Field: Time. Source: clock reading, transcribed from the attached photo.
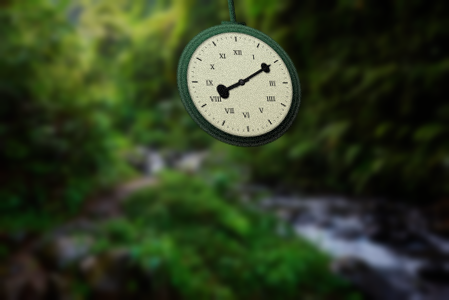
8:10
